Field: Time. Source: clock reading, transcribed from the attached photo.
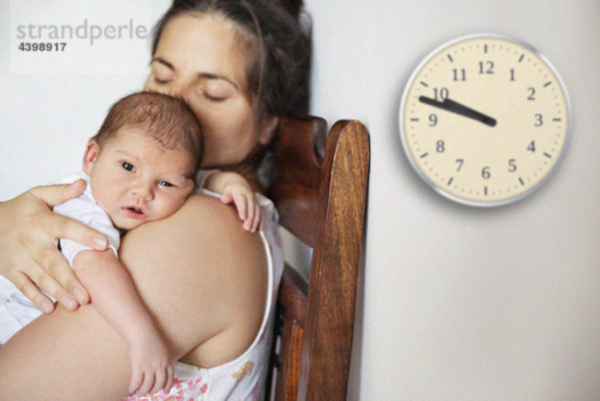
9:48
